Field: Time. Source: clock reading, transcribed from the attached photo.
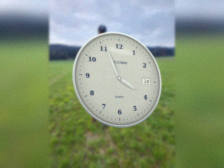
3:56
